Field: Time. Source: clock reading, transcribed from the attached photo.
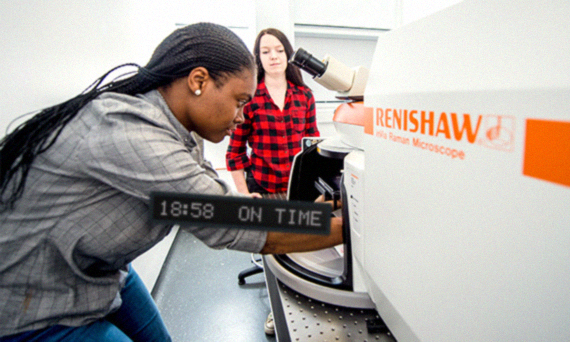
18:58
